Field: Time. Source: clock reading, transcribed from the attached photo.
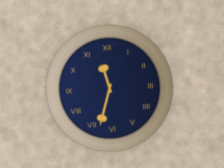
11:33
